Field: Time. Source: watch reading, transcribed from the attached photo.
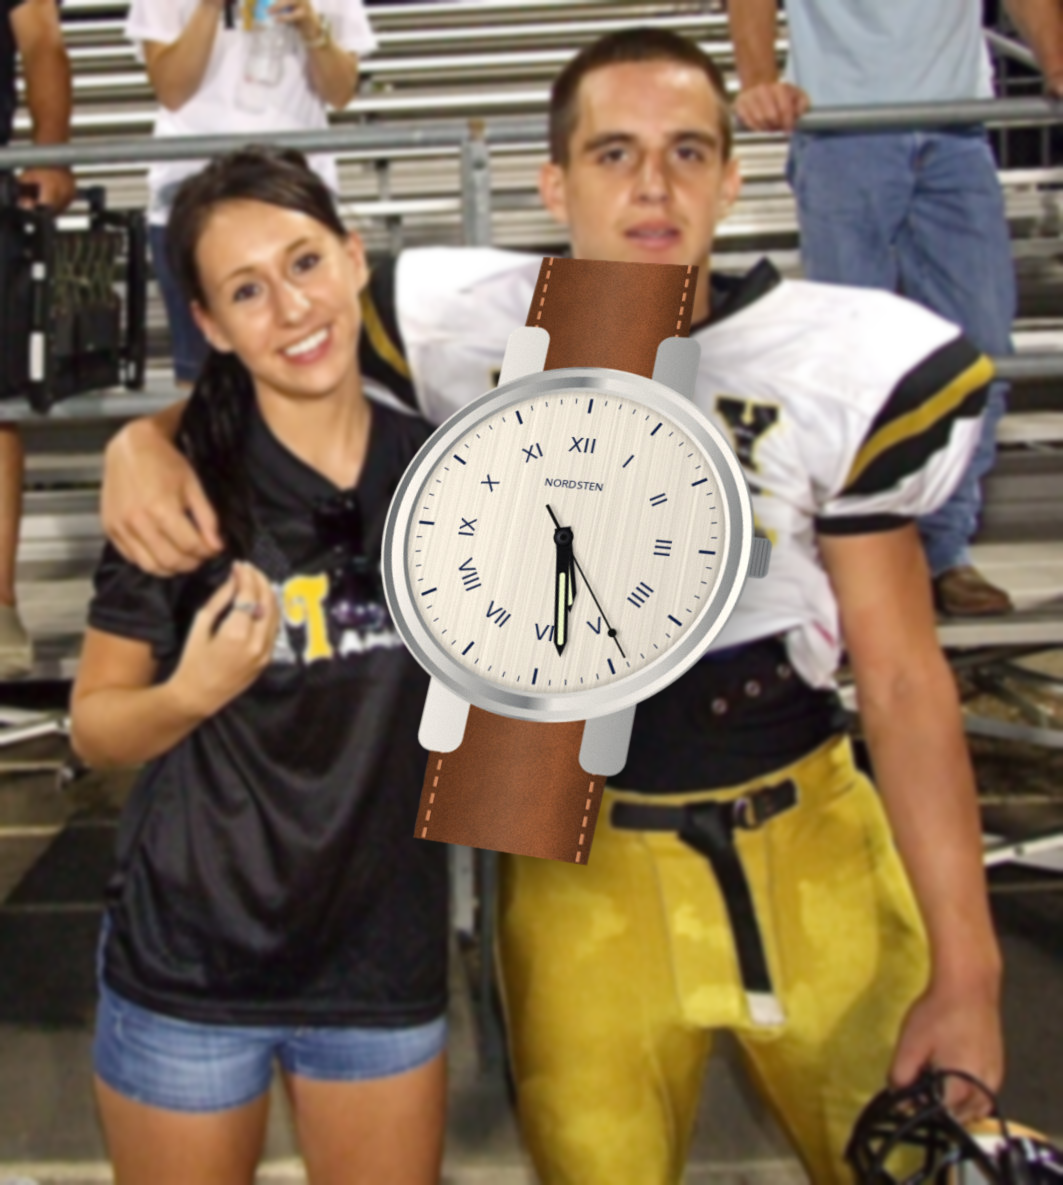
5:28:24
